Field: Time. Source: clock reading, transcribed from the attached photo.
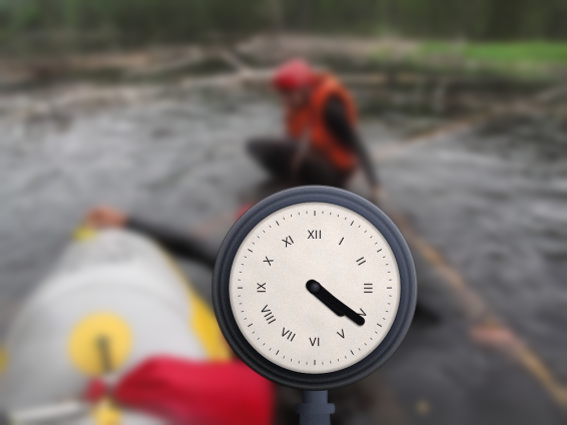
4:21
